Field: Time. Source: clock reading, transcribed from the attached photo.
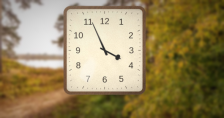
3:56
